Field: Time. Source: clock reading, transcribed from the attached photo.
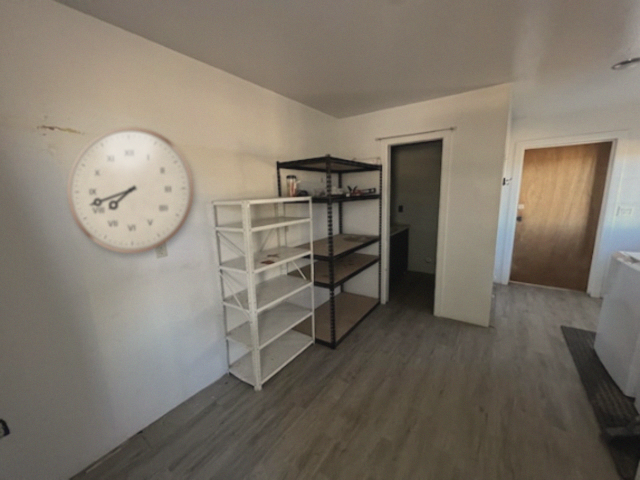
7:42
